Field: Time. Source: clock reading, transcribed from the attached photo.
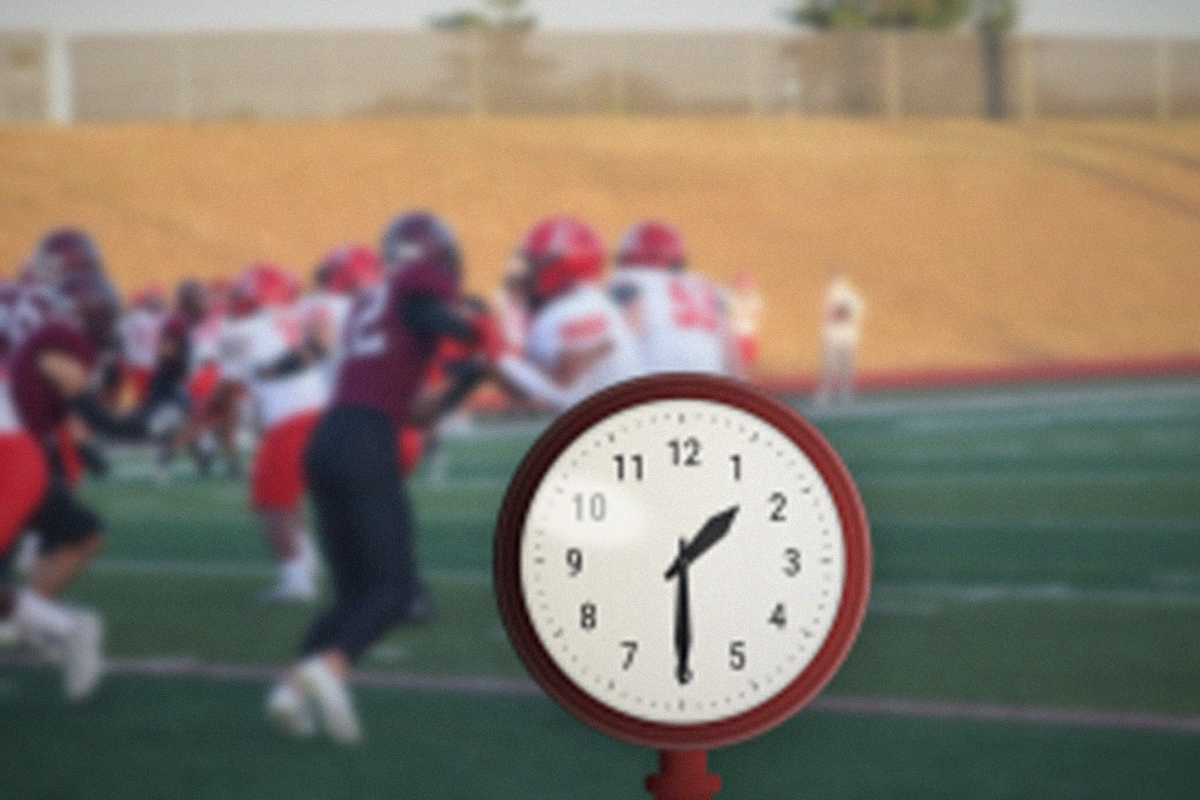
1:30
